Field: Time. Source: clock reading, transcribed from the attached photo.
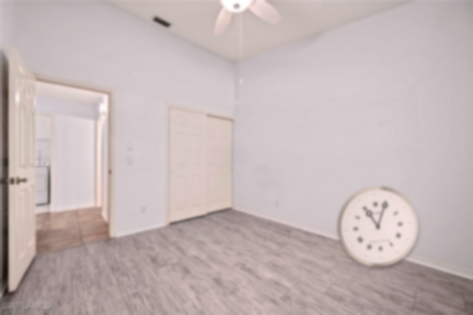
11:04
